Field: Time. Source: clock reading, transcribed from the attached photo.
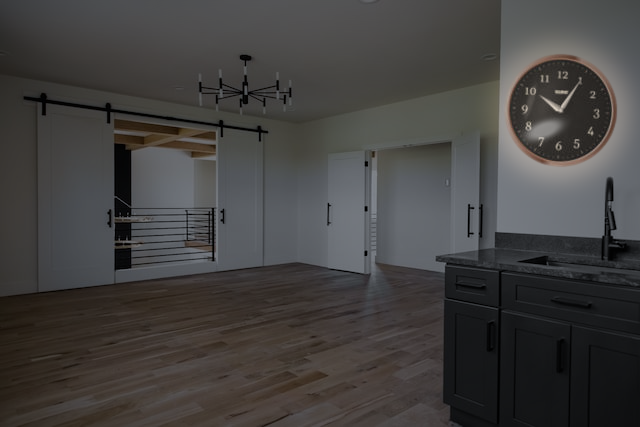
10:05
